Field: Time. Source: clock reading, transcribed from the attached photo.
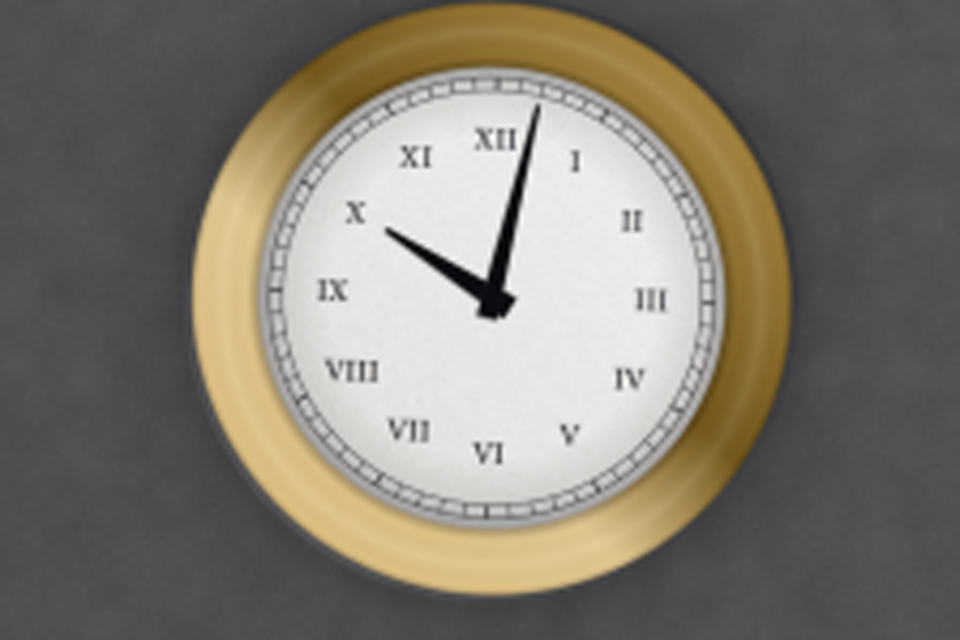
10:02
